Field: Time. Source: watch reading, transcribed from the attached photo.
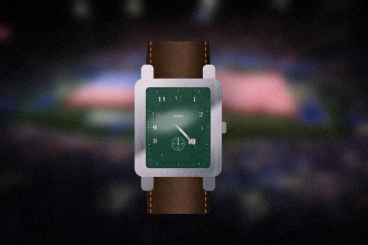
4:23
